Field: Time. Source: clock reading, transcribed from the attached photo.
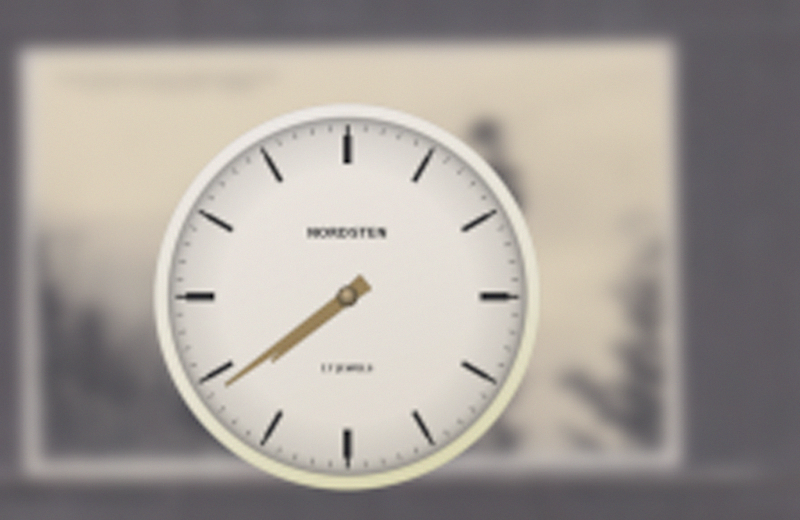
7:39
